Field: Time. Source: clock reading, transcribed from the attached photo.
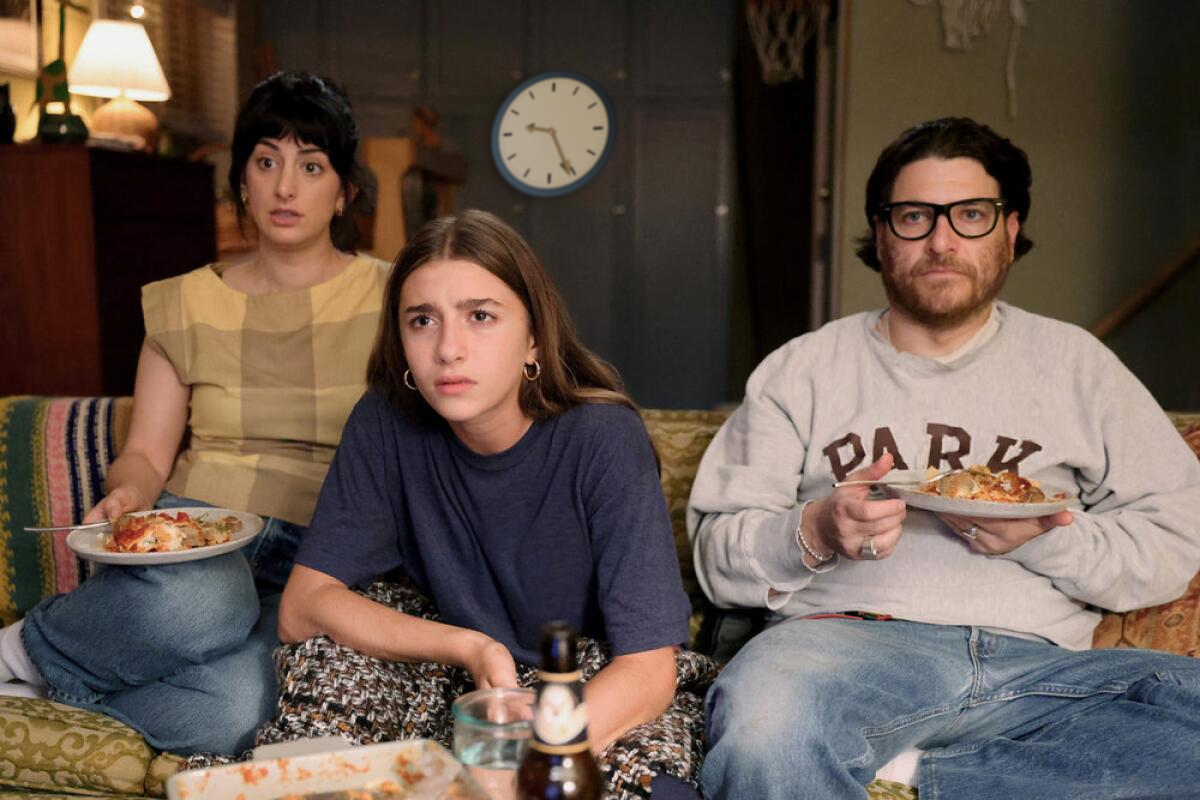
9:26
